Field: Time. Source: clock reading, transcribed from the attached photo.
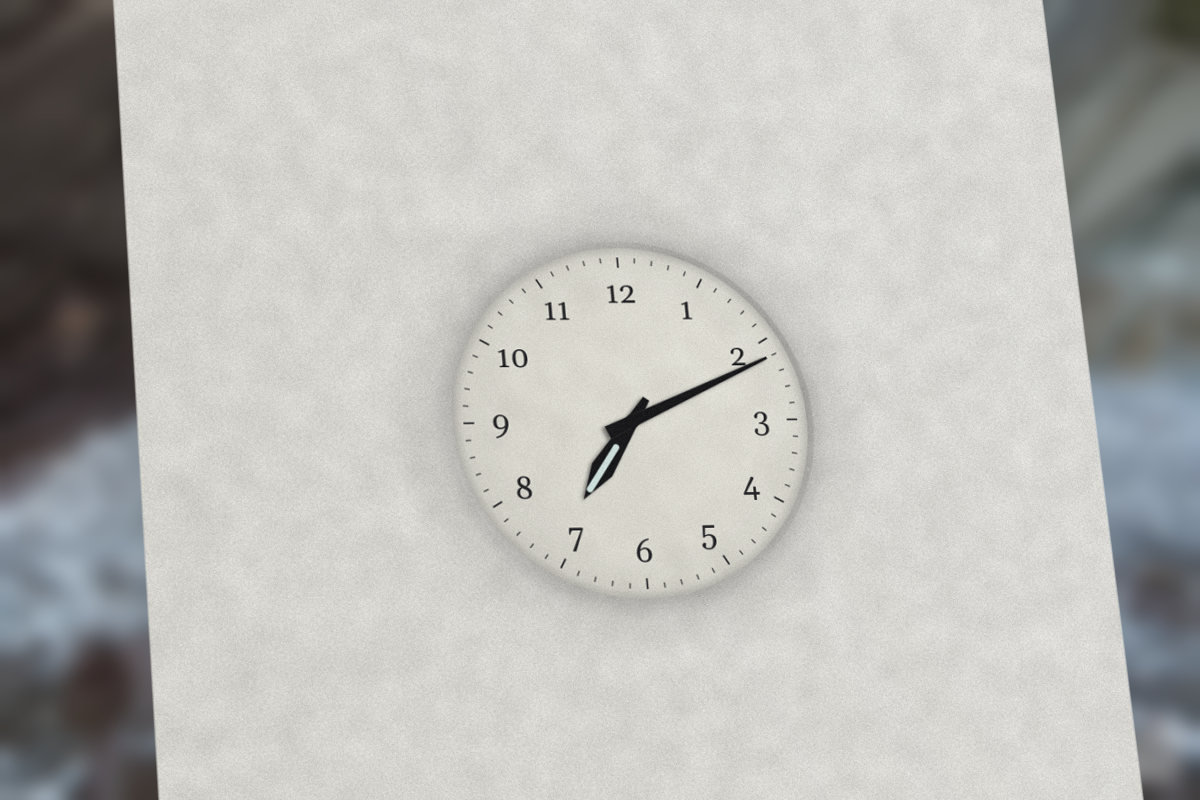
7:11
